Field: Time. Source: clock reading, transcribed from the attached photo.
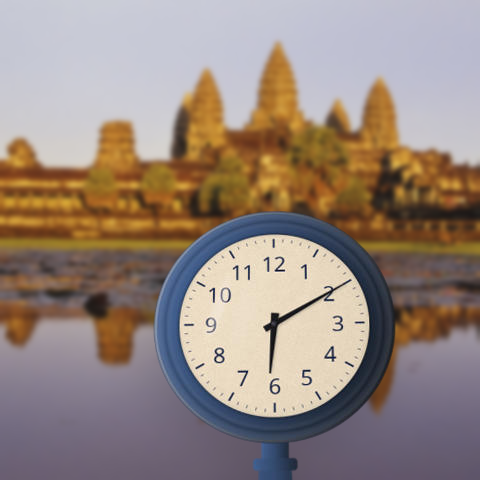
6:10
